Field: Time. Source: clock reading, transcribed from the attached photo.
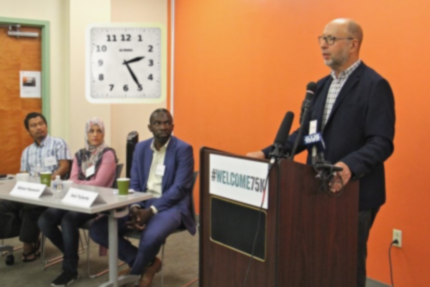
2:25
